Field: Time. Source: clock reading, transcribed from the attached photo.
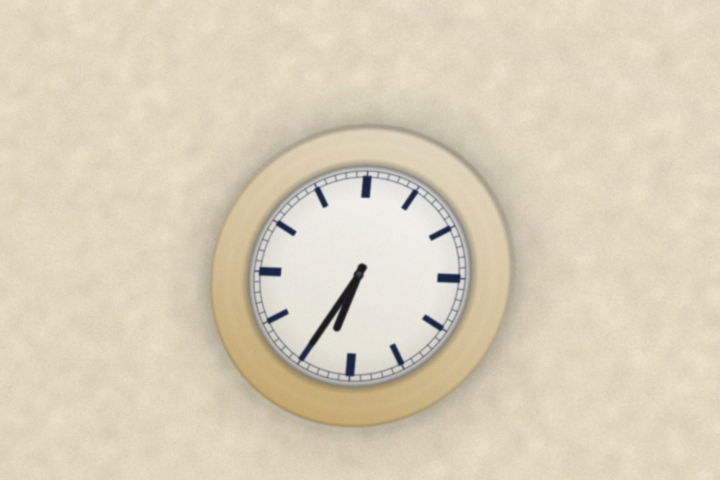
6:35
